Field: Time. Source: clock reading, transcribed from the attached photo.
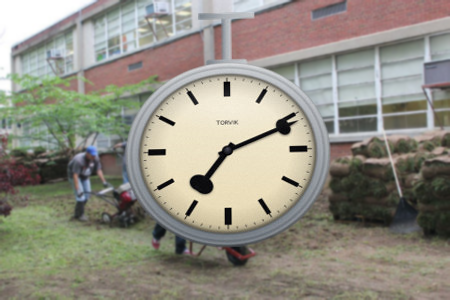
7:11
